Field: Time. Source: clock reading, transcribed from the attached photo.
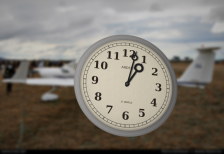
1:02
